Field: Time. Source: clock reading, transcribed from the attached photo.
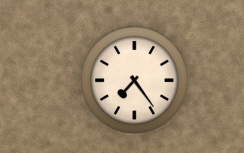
7:24
